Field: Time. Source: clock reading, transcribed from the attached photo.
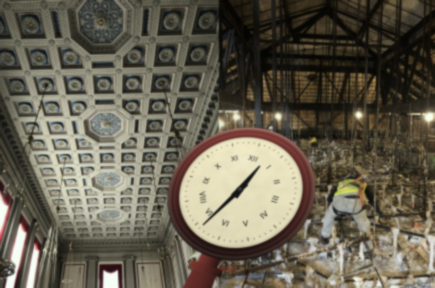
12:34
